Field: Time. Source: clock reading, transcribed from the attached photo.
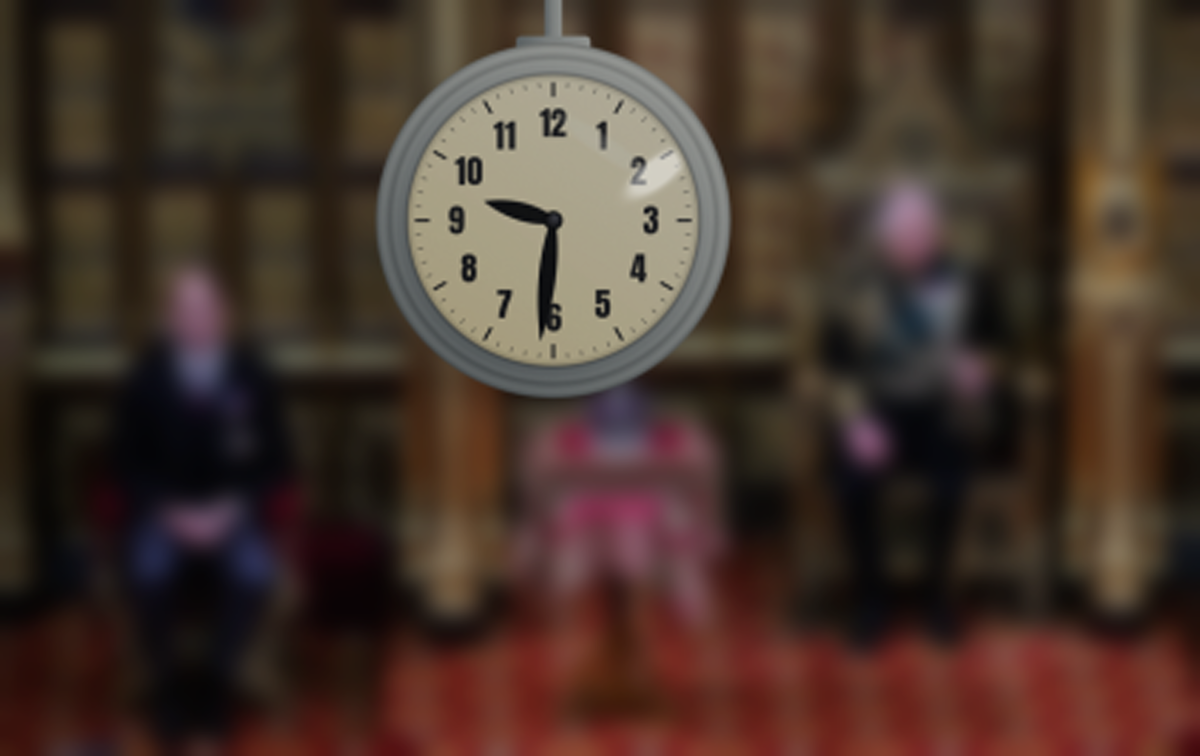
9:31
